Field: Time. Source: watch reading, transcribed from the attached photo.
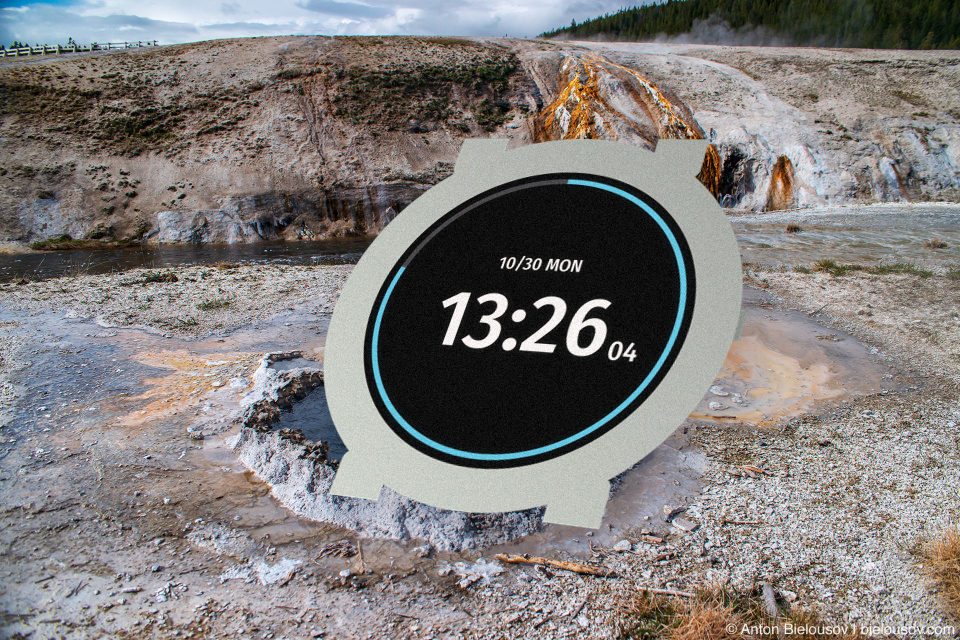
13:26:04
